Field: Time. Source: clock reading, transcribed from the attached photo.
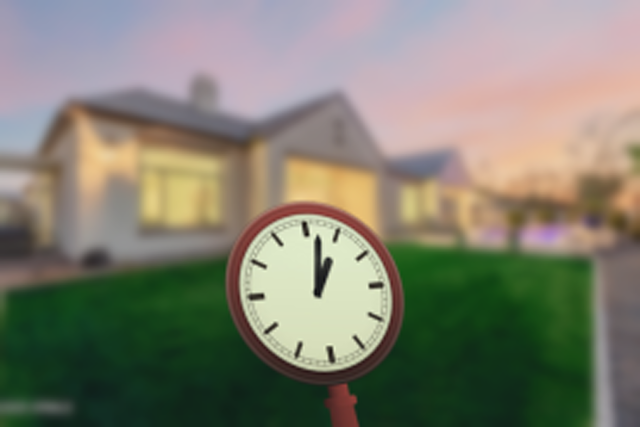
1:02
